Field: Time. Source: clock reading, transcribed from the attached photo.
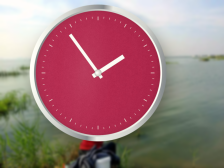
1:54
